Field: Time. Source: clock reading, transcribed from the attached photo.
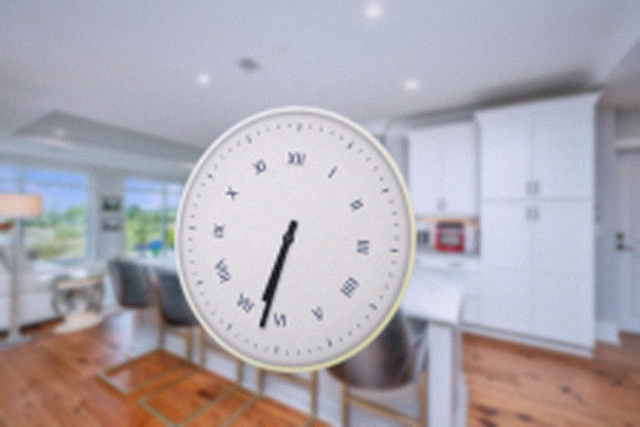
6:32
